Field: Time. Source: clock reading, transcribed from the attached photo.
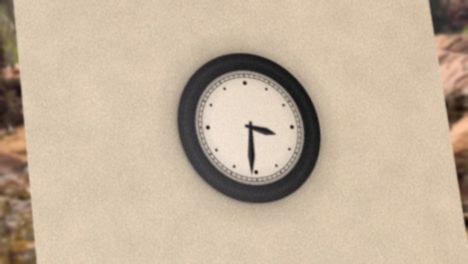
3:31
